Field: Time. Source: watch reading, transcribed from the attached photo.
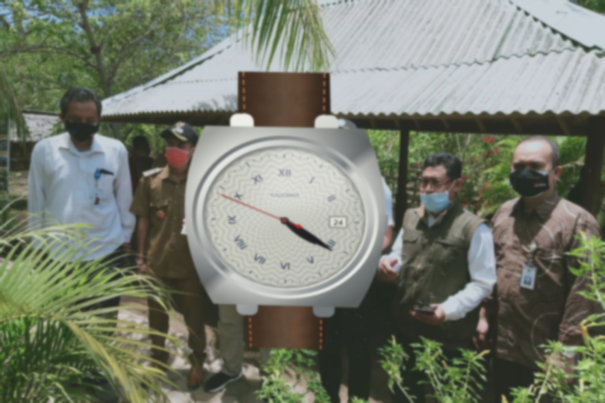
4:20:49
